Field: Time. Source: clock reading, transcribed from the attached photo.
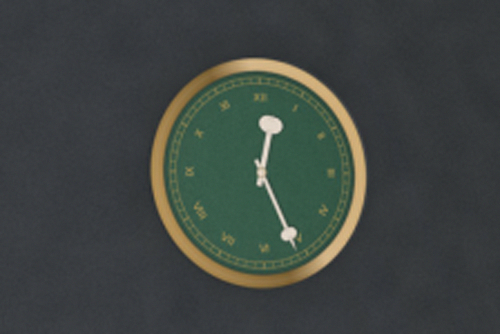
12:26
